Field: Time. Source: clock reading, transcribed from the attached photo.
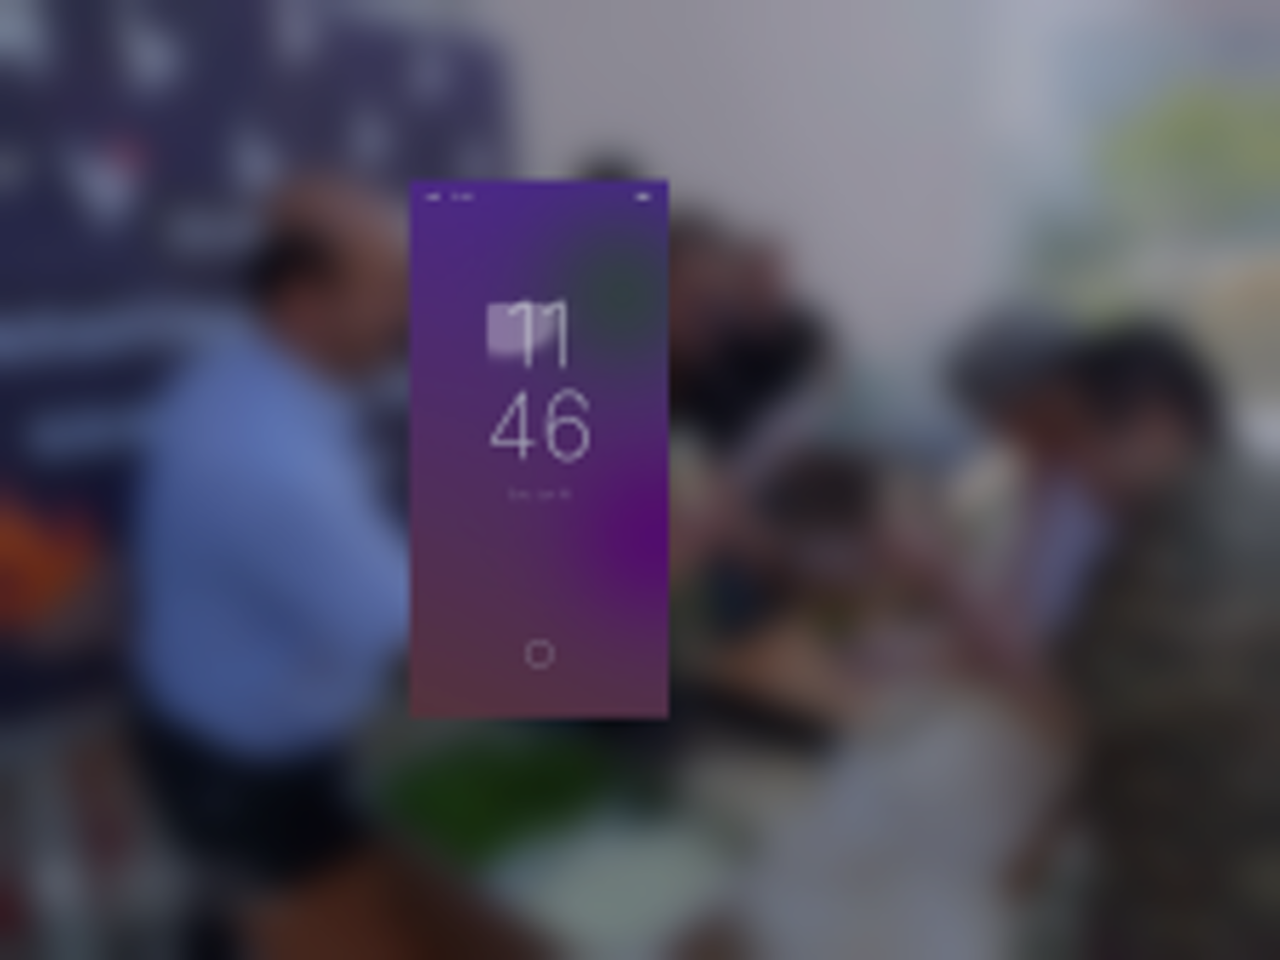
11:46
